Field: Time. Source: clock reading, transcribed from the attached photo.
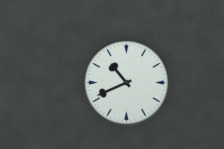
10:41
